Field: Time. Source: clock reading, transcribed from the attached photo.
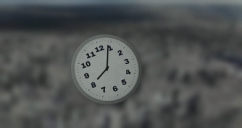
8:04
